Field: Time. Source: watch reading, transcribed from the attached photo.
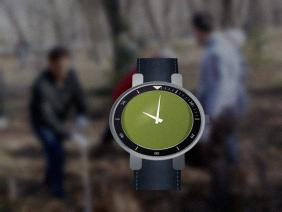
10:01
